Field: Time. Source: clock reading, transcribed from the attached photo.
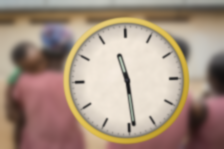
11:29
